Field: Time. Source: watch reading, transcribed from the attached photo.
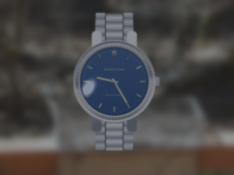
9:25
